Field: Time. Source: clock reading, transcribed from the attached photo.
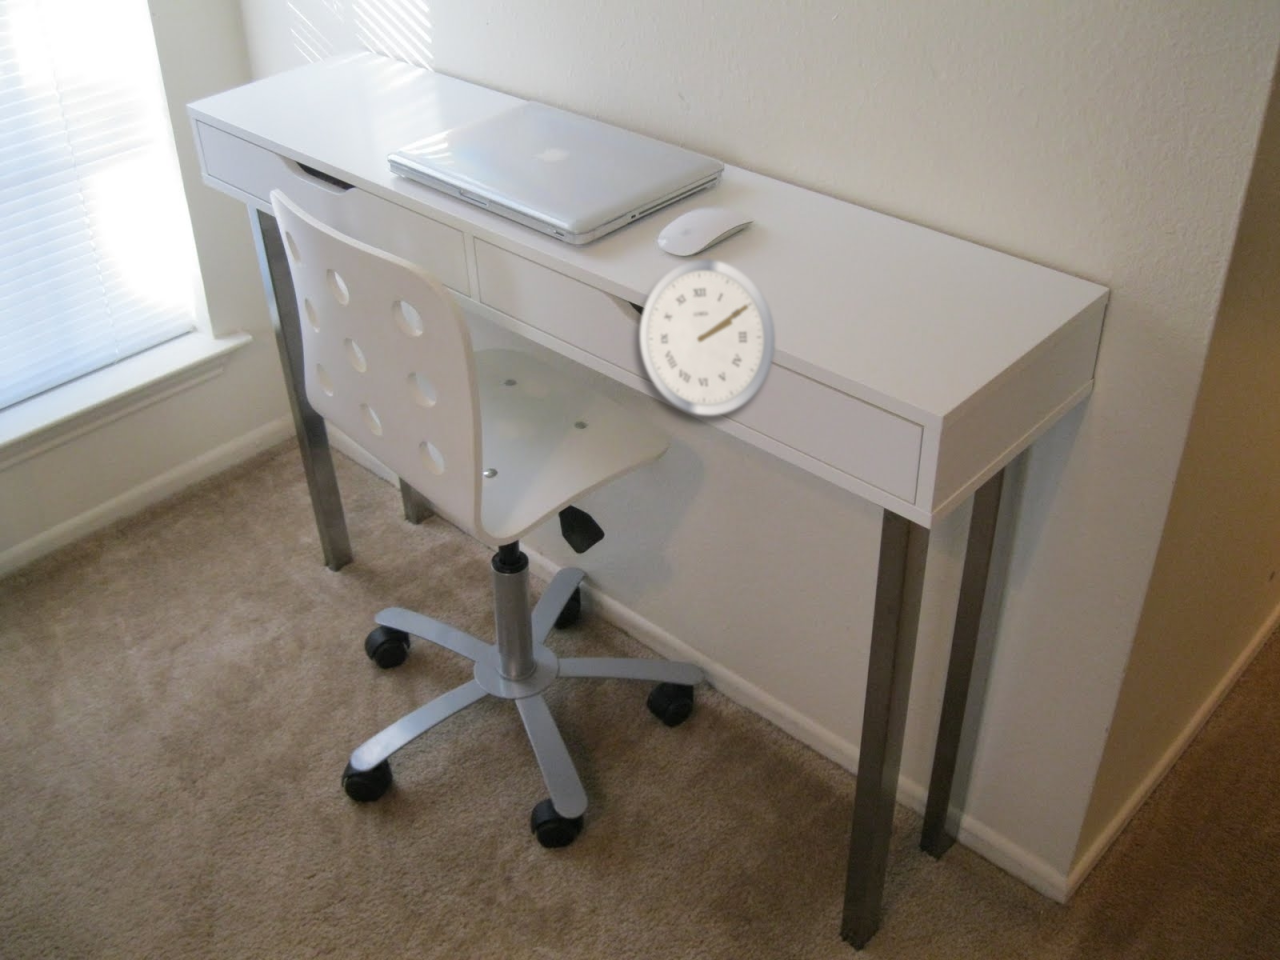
2:10
